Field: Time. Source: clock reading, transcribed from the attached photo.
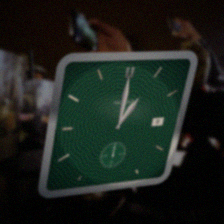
1:00
